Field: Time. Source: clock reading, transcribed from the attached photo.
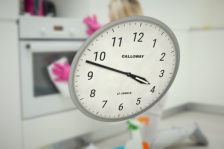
3:48
